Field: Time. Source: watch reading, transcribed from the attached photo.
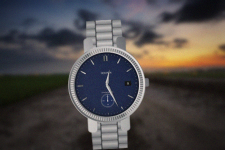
12:26
